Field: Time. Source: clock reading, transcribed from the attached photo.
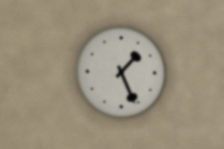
1:26
